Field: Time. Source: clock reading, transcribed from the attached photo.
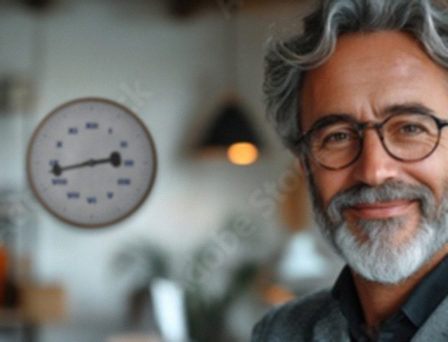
2:43
